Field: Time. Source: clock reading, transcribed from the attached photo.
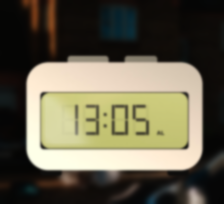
13:05
